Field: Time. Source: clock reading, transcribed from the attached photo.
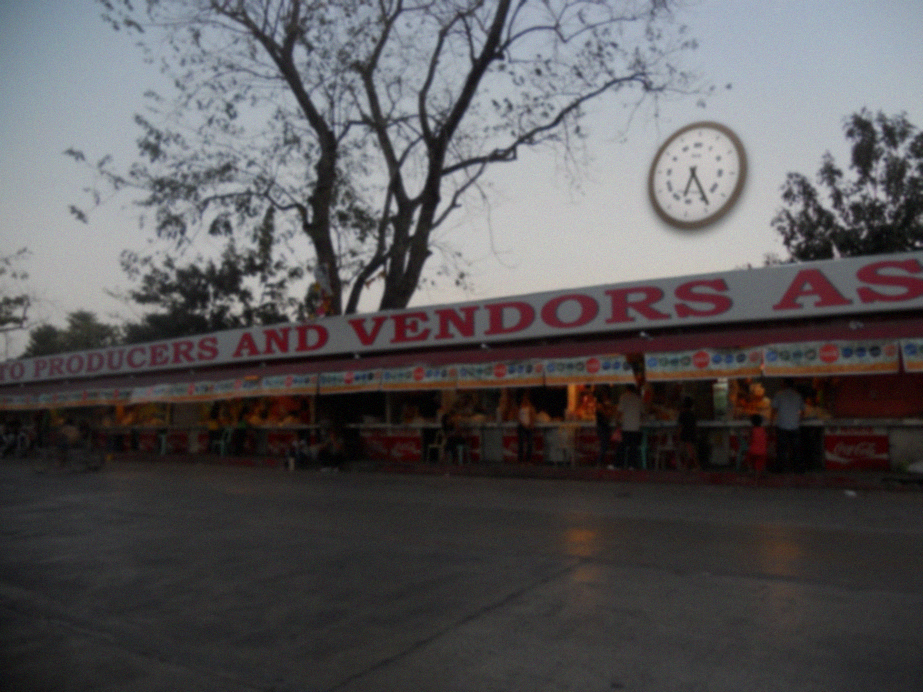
6:24
